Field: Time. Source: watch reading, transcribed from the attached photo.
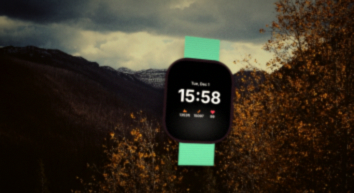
15:58
